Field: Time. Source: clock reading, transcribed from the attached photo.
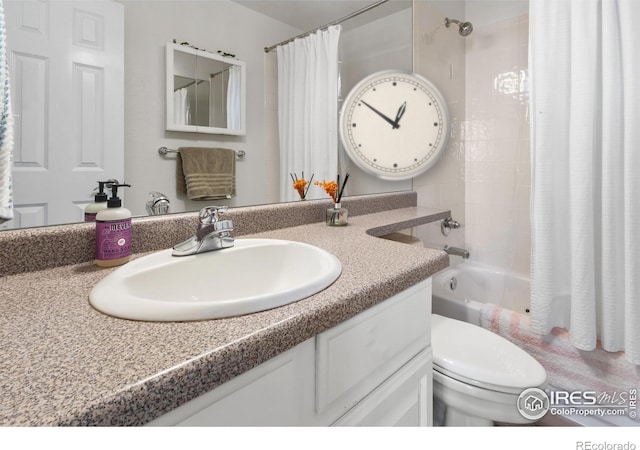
12:51
